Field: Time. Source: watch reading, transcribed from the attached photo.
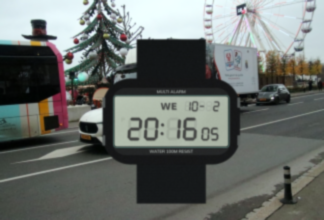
20:16:05
